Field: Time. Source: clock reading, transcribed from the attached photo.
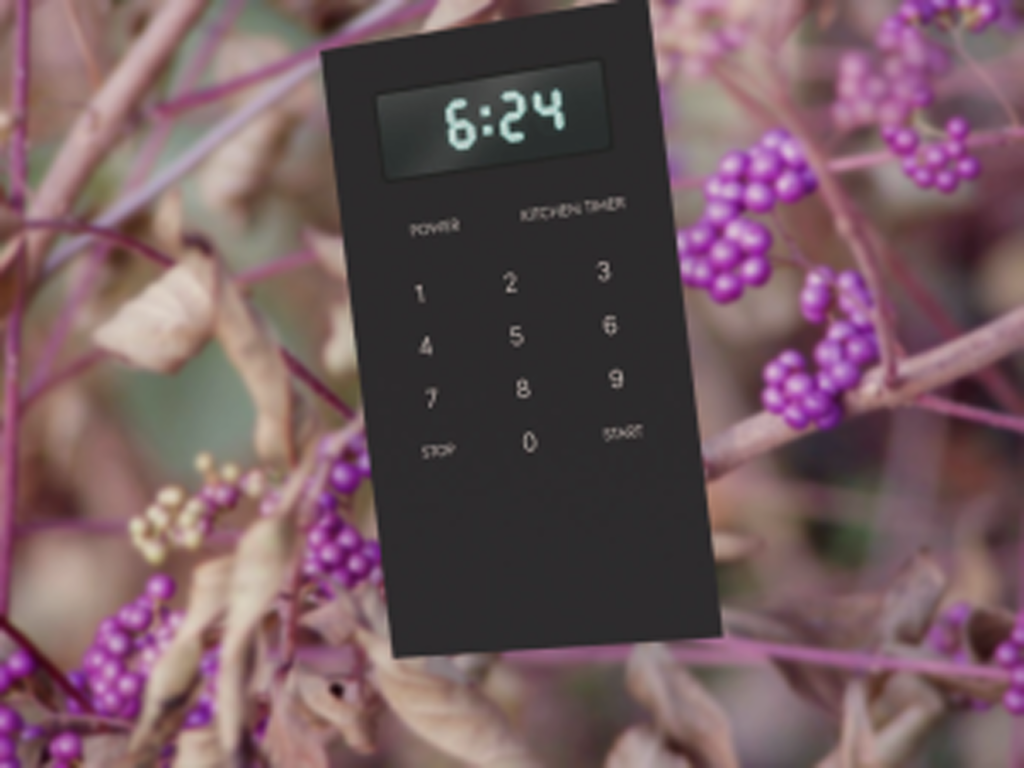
6:24
